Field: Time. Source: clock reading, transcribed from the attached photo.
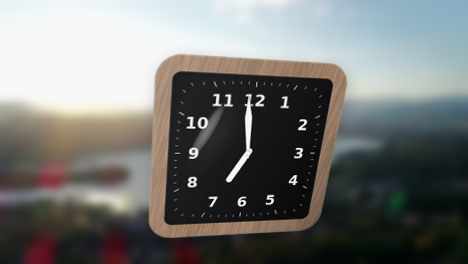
6:59
